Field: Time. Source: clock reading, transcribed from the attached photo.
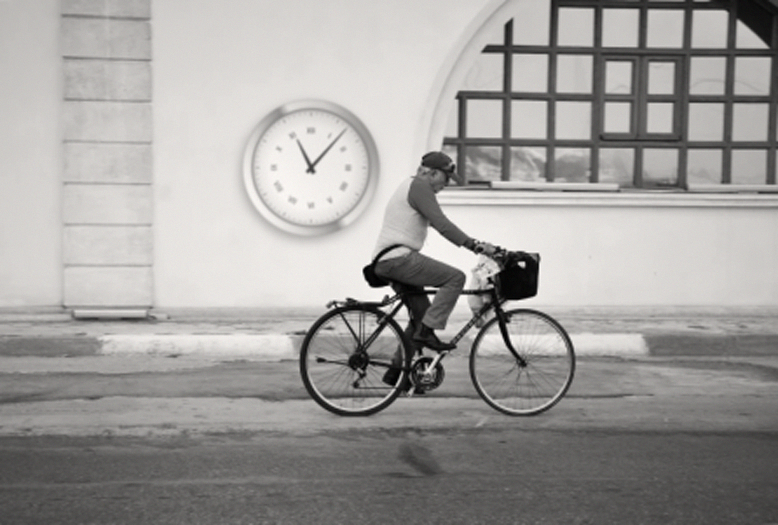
11:07
